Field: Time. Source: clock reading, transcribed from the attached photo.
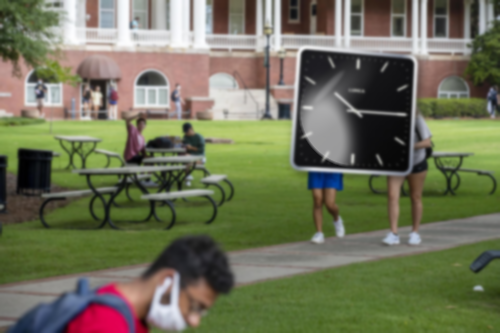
10:15
